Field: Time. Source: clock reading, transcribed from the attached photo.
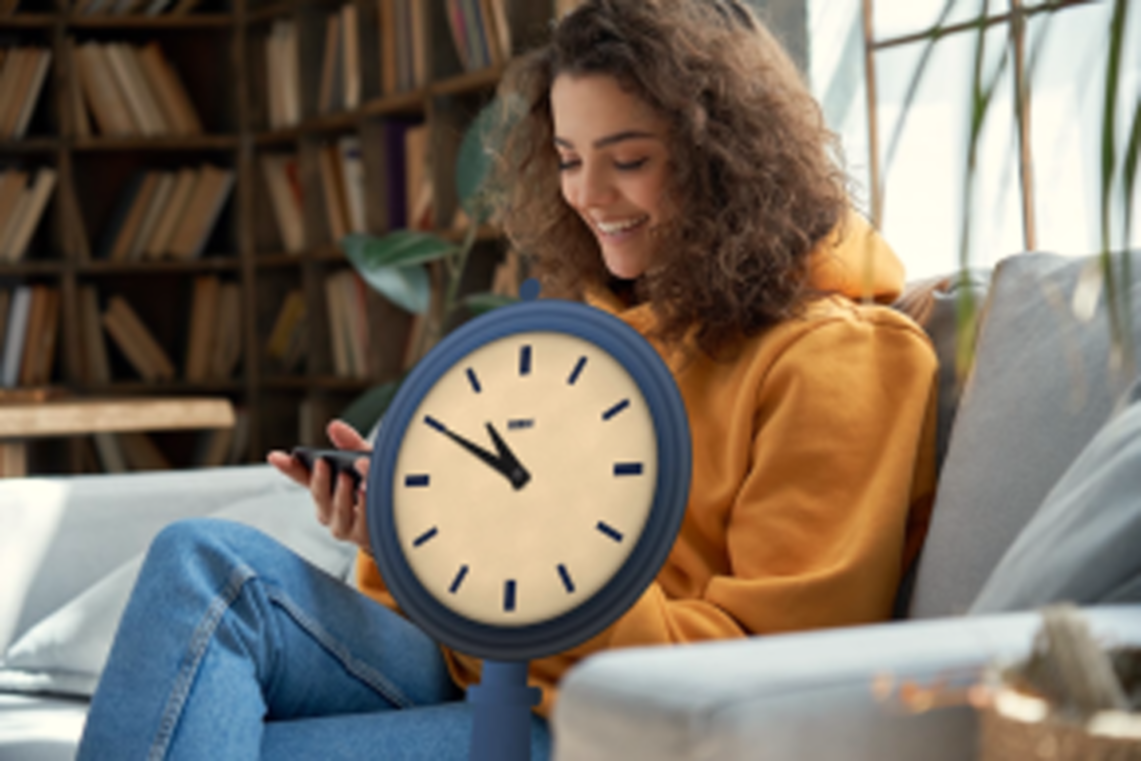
10:50
